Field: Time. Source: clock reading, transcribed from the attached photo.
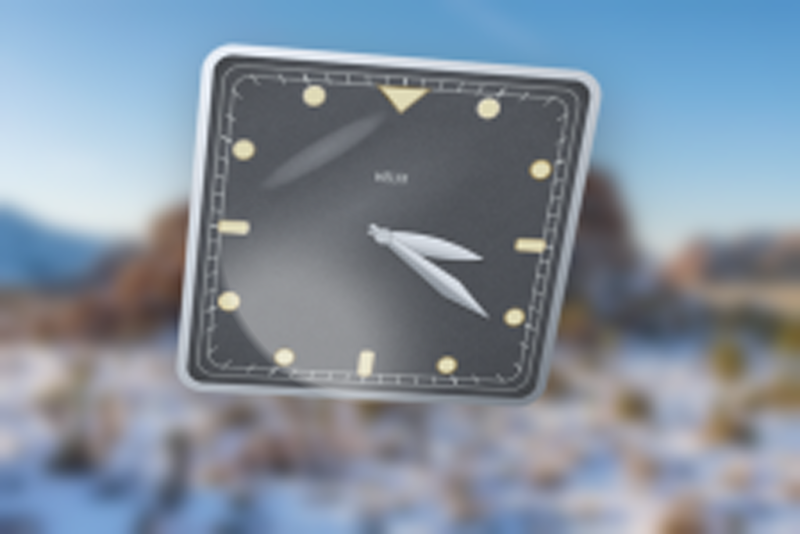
3:21
